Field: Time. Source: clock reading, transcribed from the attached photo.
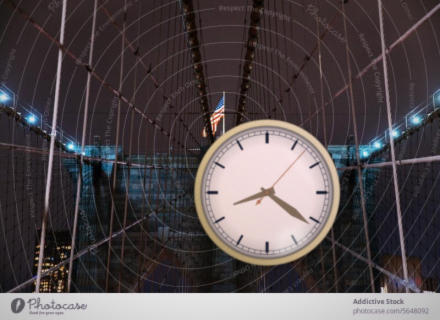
8:21:07
